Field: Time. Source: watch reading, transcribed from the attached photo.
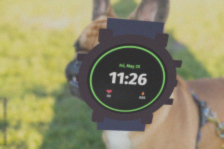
11:26
